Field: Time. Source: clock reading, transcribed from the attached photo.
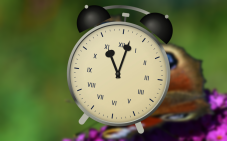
11:02
